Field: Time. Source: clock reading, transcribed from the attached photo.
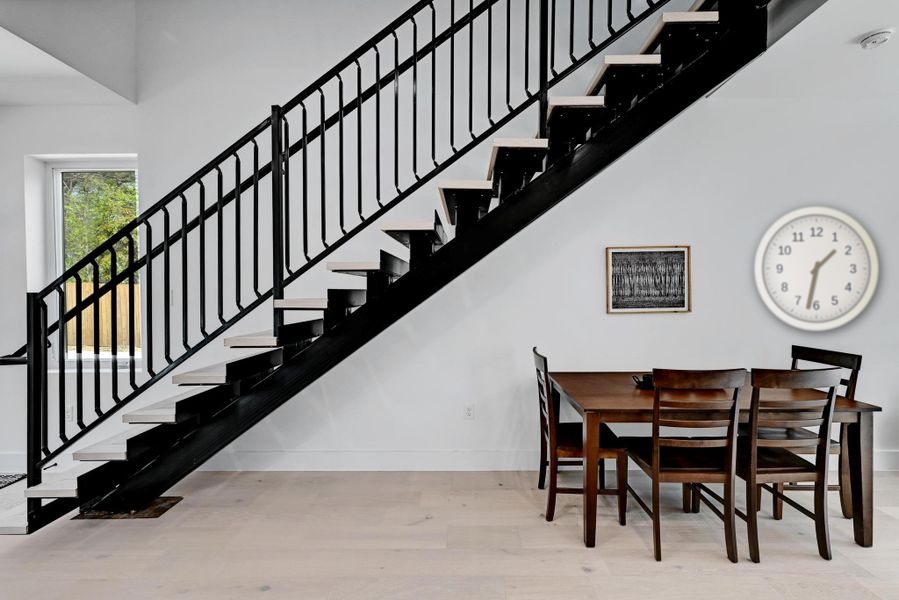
1:32
